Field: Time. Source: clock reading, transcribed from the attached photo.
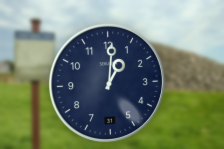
1:01
